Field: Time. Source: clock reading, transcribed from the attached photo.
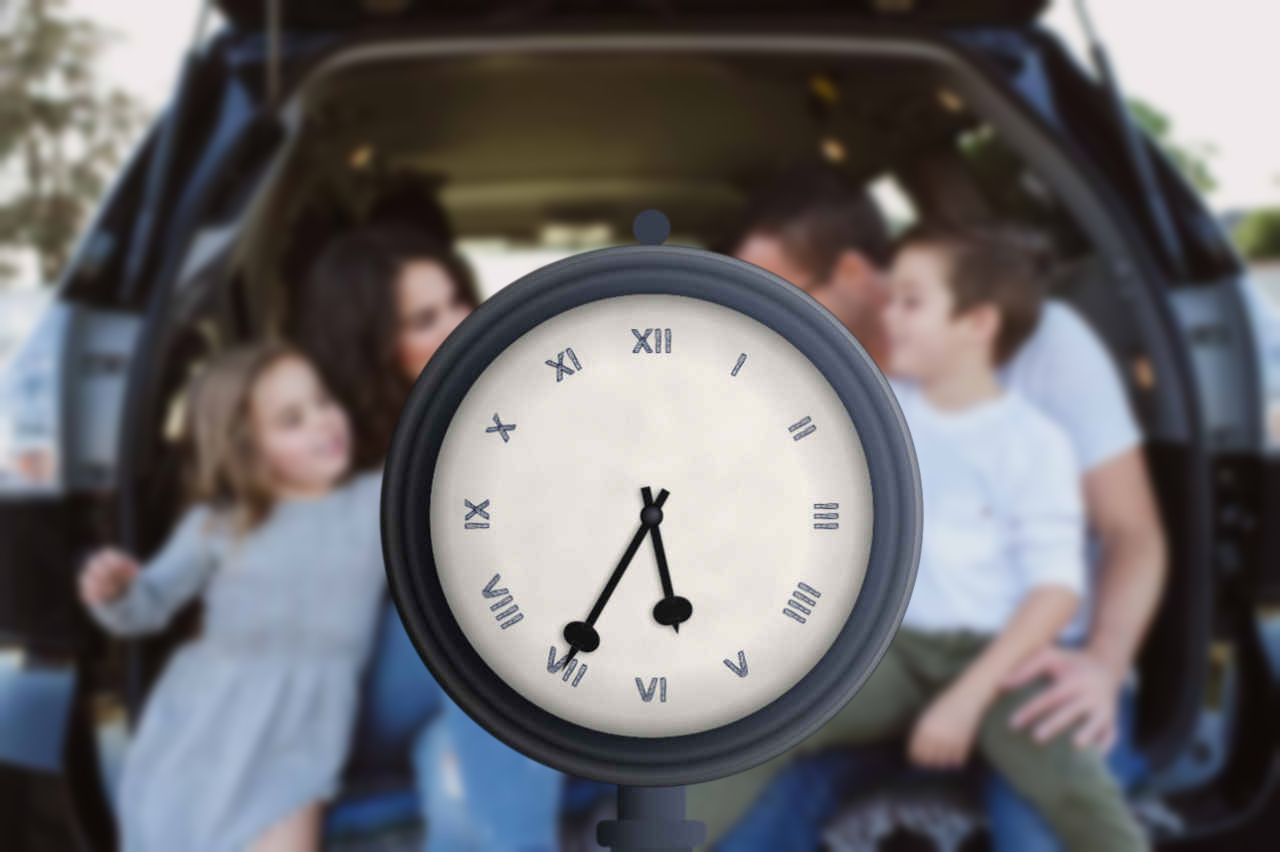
5:35
